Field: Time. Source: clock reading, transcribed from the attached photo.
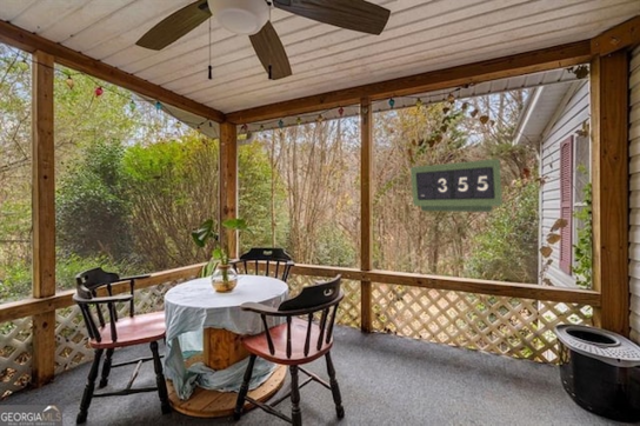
3:55
